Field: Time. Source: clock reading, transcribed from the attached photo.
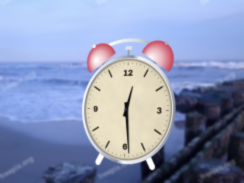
12:29
